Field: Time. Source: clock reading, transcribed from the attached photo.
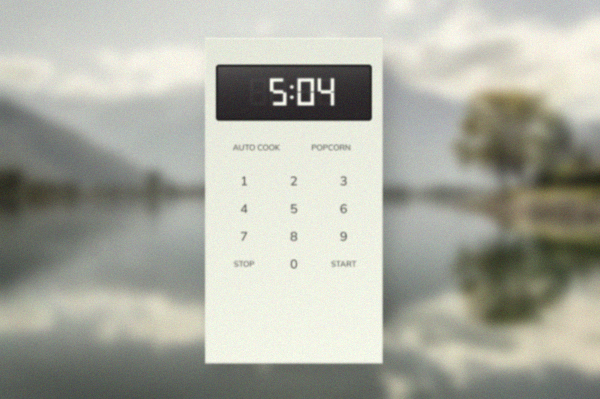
5:04
